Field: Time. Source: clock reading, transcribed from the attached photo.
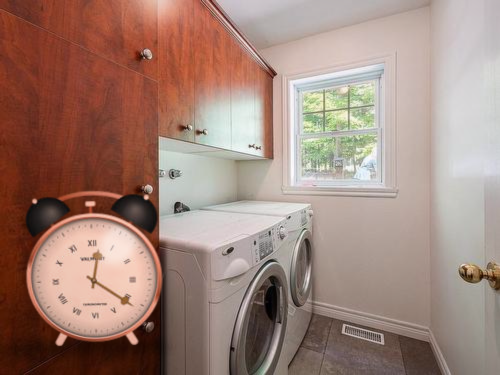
12:21
